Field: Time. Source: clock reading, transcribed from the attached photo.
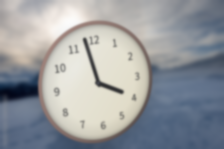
3:58
